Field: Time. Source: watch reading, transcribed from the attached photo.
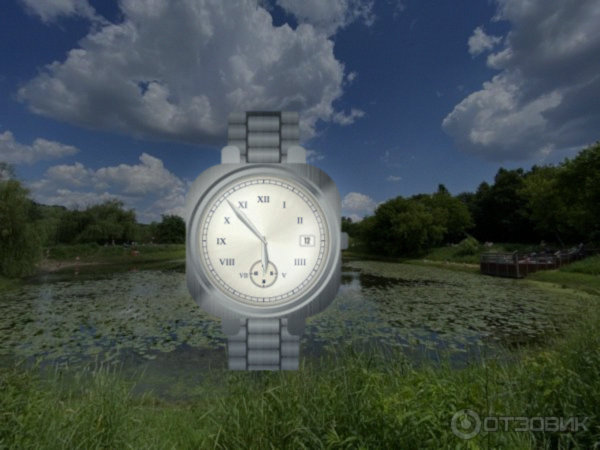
5:53
